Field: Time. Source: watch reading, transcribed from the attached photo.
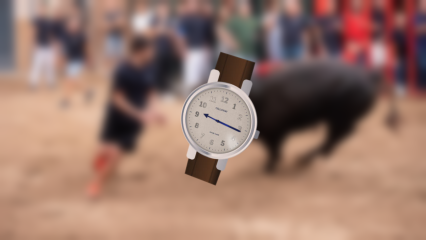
9:16
